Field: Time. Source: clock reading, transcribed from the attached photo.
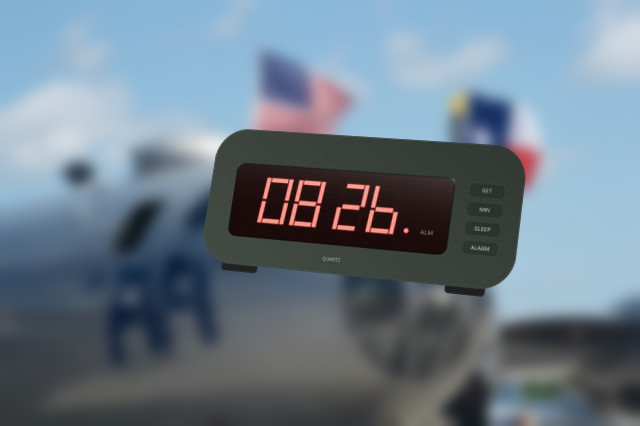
8:26
